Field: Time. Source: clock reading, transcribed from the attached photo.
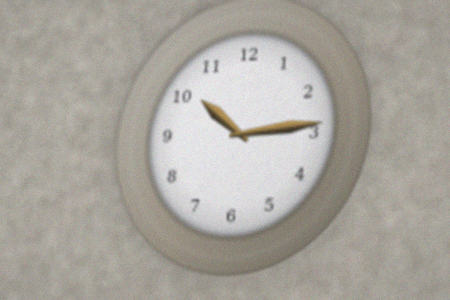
10:14
